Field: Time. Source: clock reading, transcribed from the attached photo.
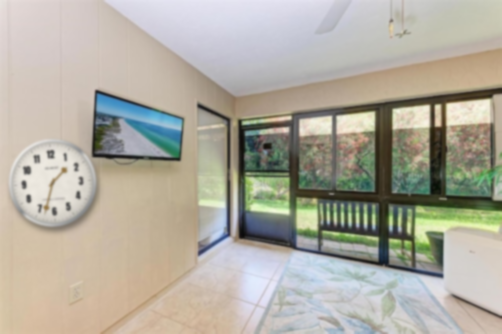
1:33
